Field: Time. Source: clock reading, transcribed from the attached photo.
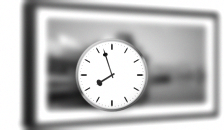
7:57
